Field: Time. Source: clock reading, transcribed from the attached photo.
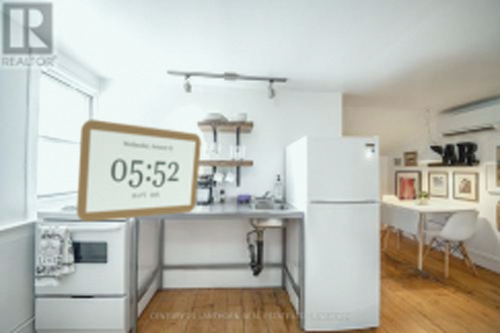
5:52
